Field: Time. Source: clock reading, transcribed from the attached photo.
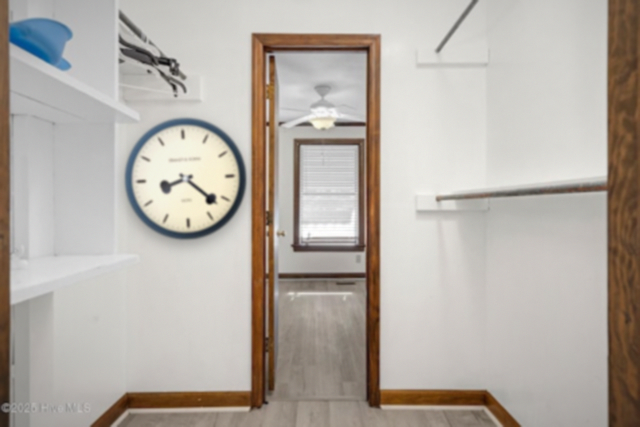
8:22
